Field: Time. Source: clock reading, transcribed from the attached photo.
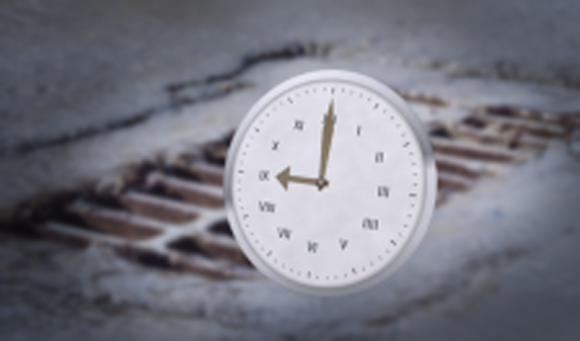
9:00
